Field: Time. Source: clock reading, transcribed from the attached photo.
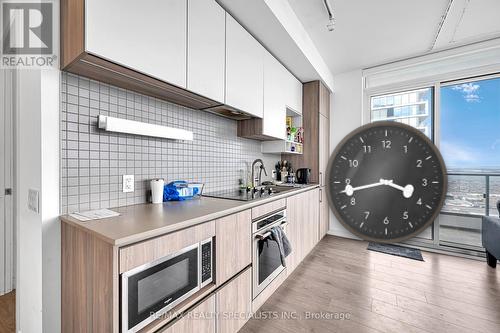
3:43
